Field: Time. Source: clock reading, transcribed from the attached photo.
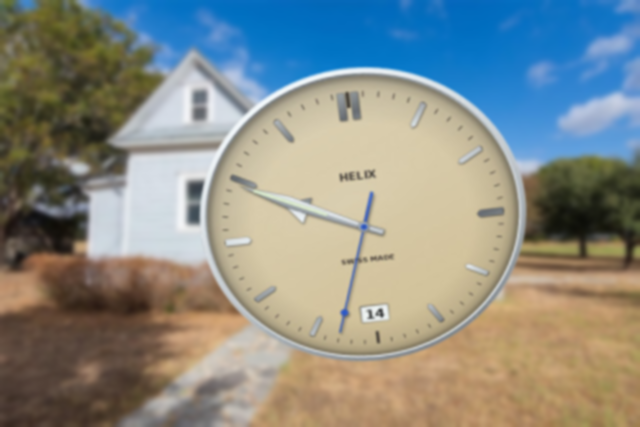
9:49:33
